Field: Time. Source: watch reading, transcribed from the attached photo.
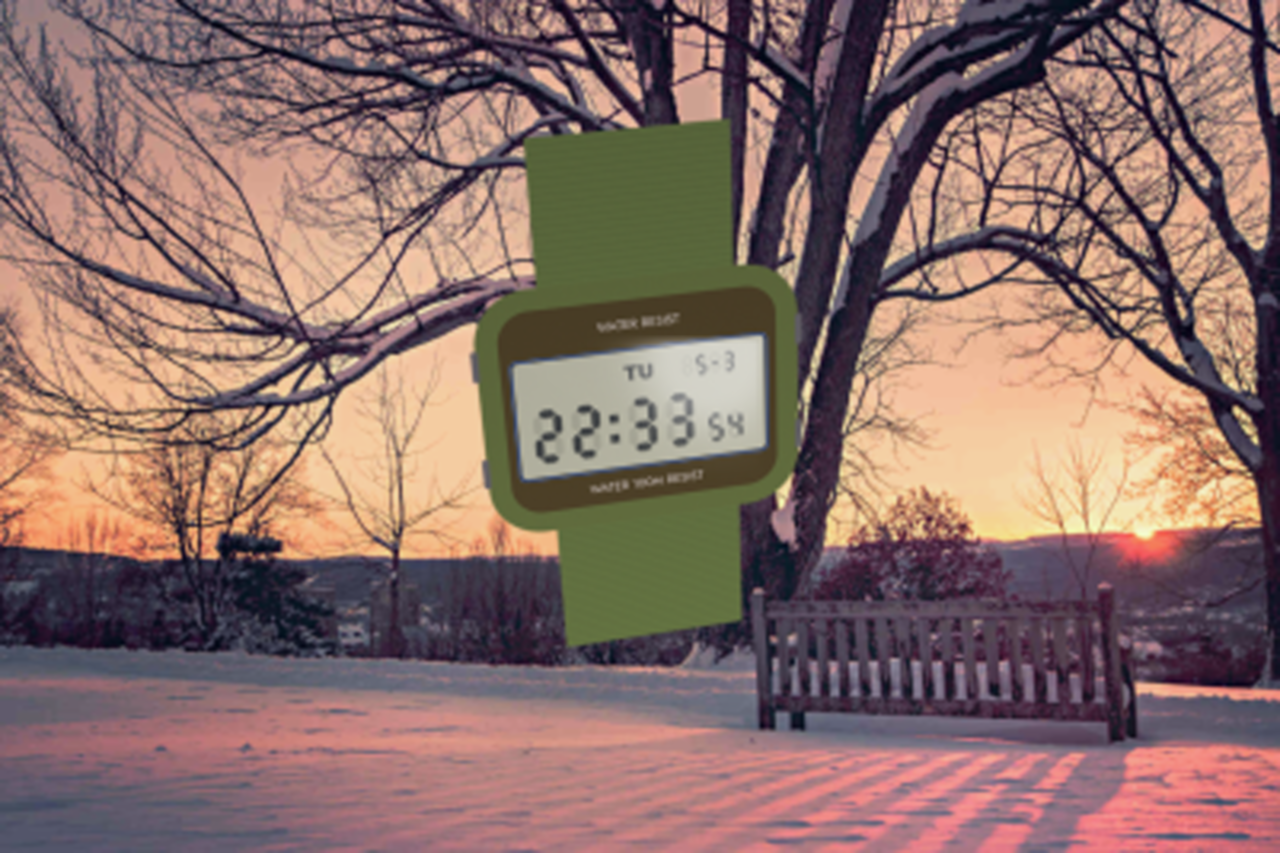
22:33:54
